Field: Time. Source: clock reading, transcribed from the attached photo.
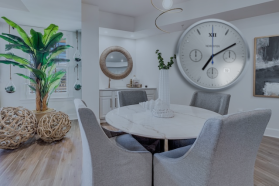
7:10
